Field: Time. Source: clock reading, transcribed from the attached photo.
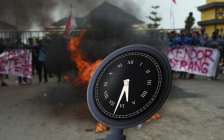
5:32
